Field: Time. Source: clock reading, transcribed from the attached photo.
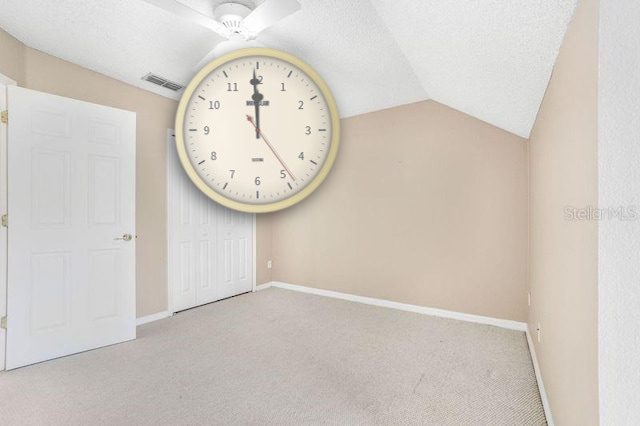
11:59:24
